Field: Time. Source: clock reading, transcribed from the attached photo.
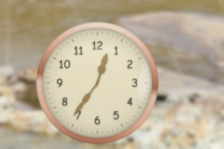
12:36
